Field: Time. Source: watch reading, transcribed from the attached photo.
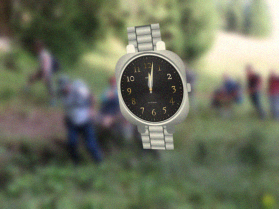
12:02
